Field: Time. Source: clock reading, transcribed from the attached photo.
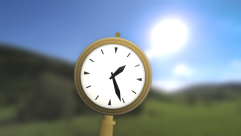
1:26
